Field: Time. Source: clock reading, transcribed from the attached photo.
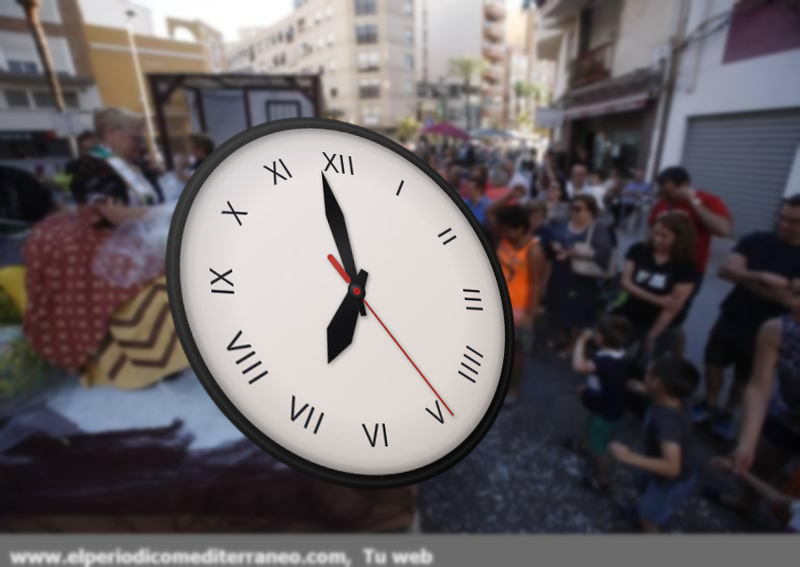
6:58:24
